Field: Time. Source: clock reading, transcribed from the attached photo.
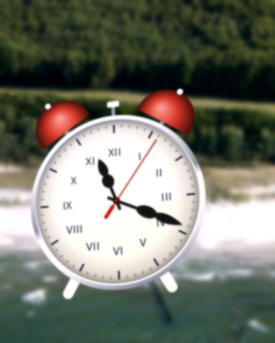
11:19:06
